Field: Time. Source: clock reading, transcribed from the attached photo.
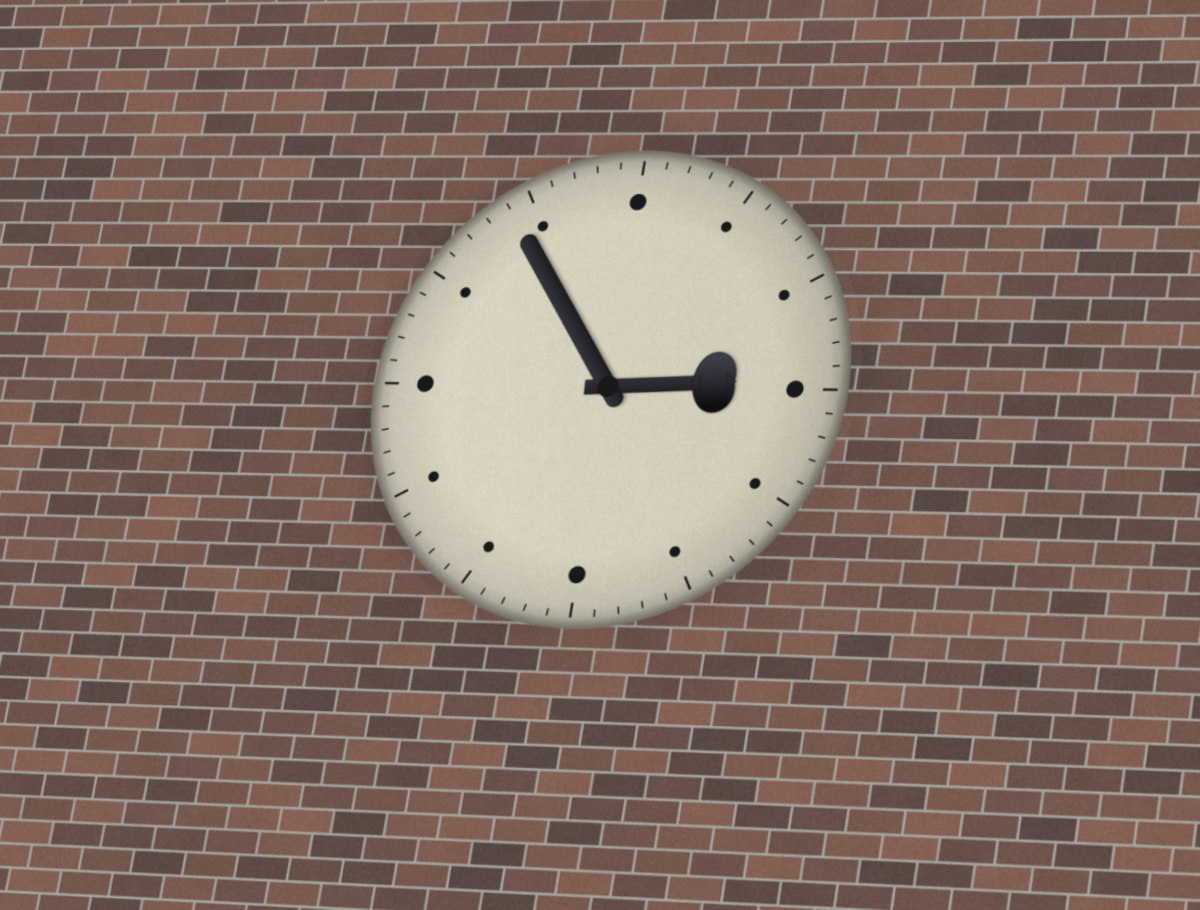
2:54
